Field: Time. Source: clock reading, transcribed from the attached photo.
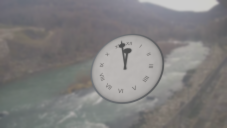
11:57
